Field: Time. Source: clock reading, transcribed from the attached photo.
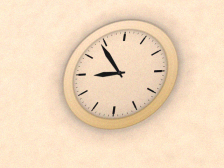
8:54
